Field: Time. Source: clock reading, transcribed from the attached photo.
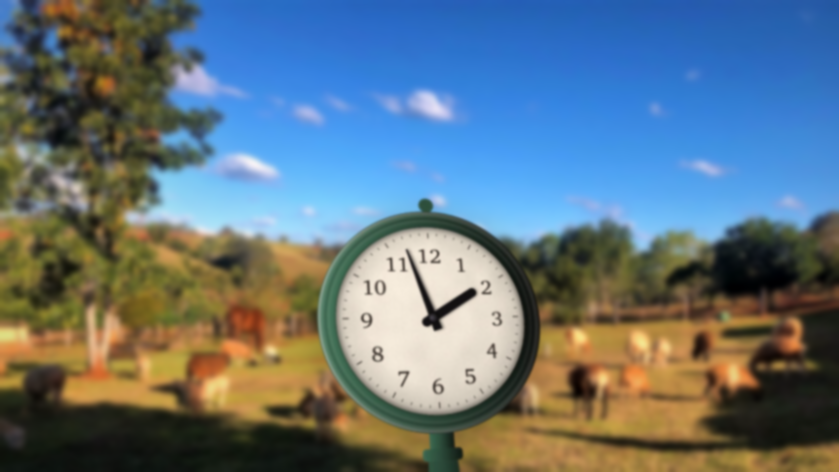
1:57
